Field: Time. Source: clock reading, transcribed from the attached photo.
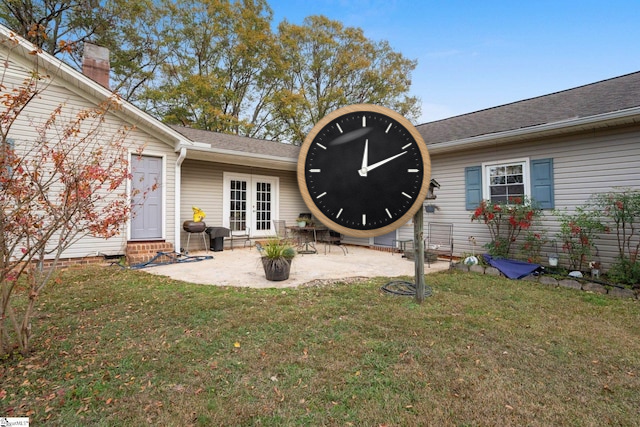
12:11
